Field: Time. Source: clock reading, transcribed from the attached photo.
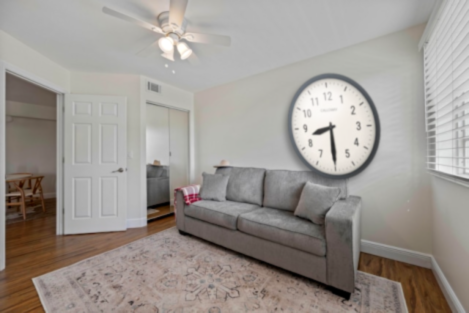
8:30
